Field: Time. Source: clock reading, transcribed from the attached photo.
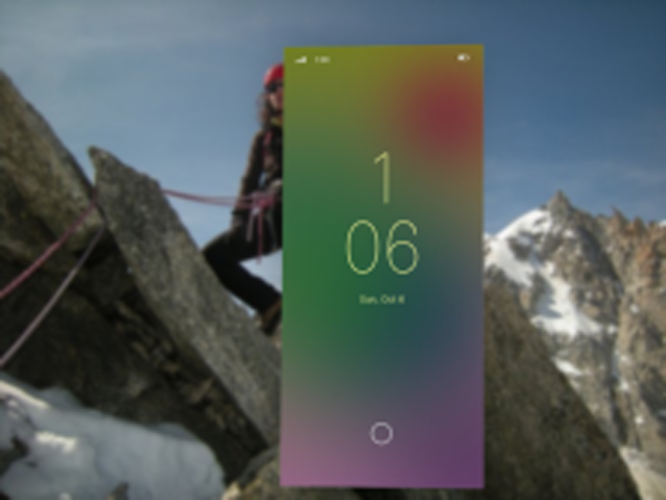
1:06
